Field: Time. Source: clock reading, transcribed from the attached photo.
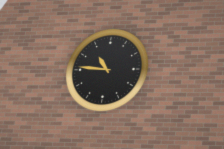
10:46
